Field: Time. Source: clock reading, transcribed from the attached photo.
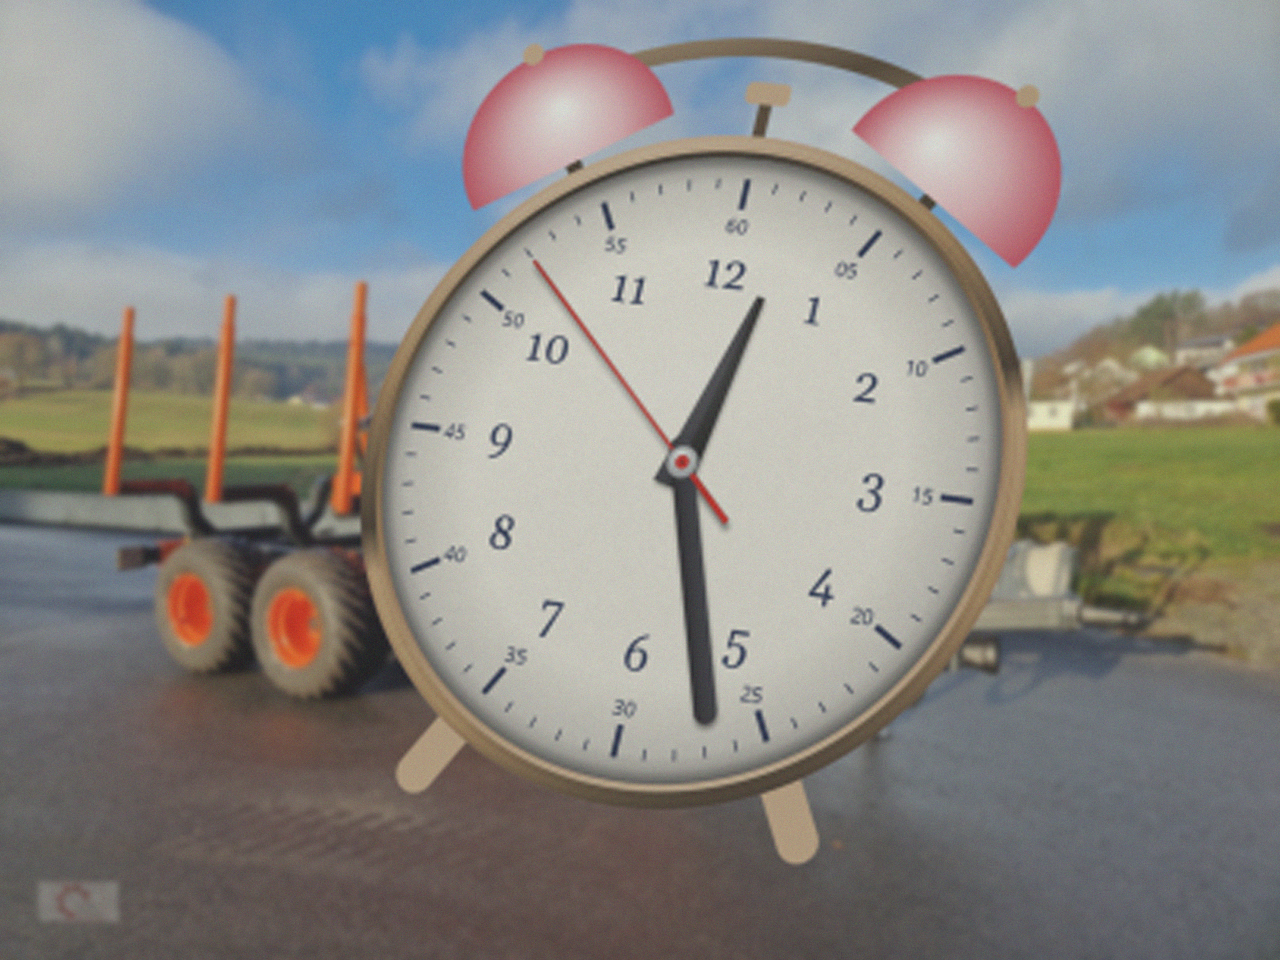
12:26:52
